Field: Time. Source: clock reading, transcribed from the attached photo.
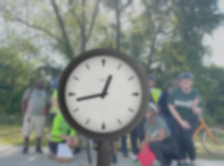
12:43
